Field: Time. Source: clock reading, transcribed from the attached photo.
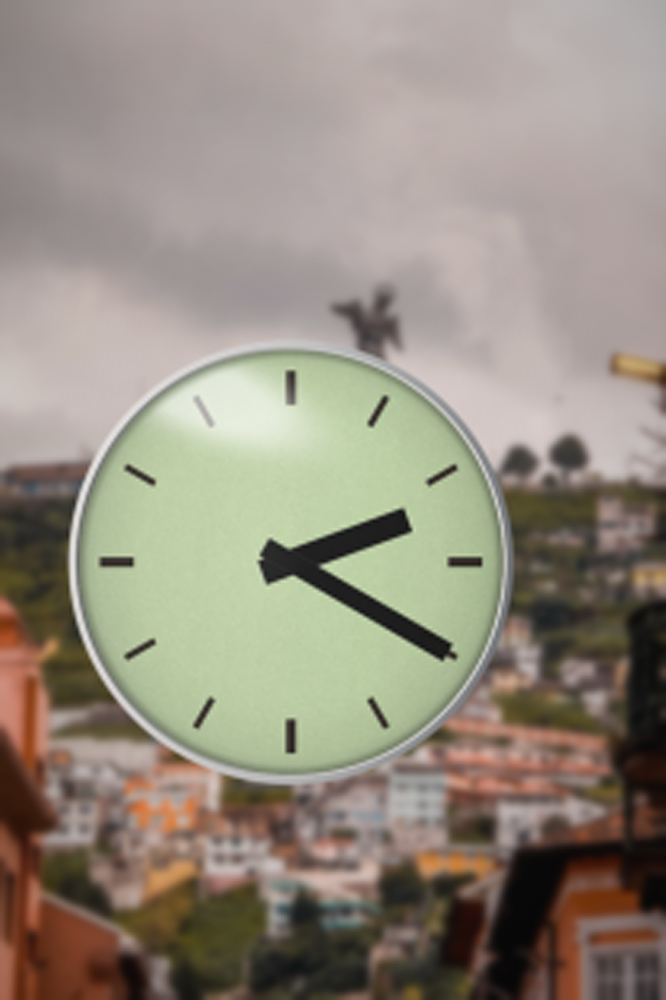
2:20
